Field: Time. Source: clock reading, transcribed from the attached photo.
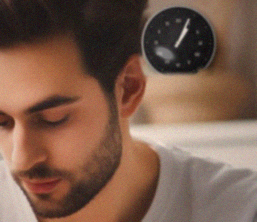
1:04
